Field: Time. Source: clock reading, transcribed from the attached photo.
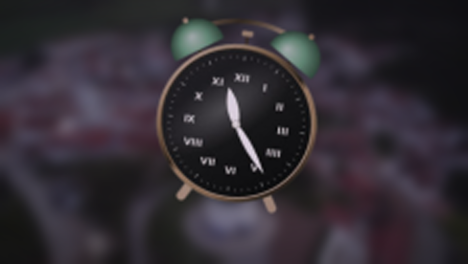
11:24
